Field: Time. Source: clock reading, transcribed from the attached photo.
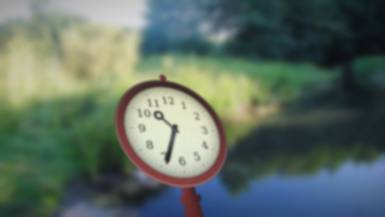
10:34
